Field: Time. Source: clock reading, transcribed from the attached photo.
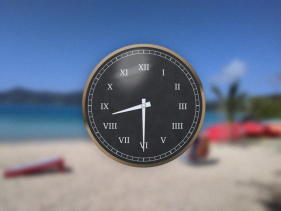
8:30
